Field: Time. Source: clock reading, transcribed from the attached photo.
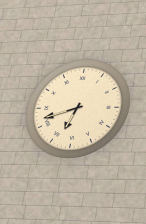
6:42
